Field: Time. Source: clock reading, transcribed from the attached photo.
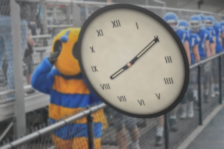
8:10
